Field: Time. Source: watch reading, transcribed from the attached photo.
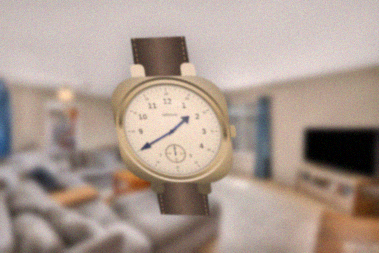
1:40
